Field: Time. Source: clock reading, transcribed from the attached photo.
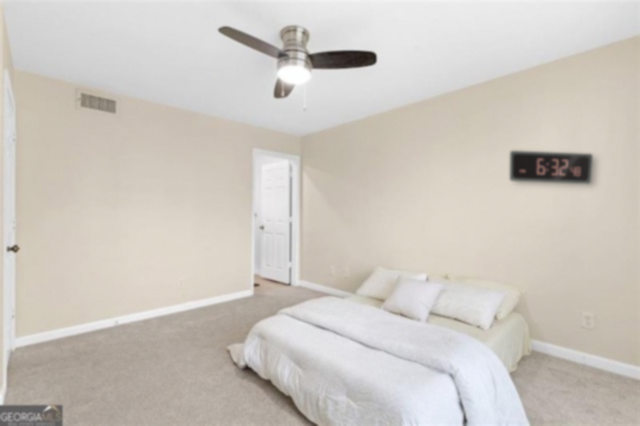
6:32
